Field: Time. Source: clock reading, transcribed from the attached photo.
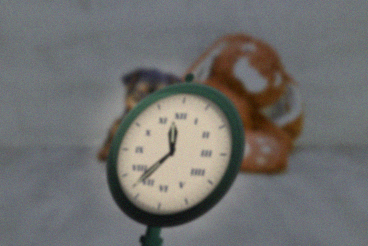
11:37
